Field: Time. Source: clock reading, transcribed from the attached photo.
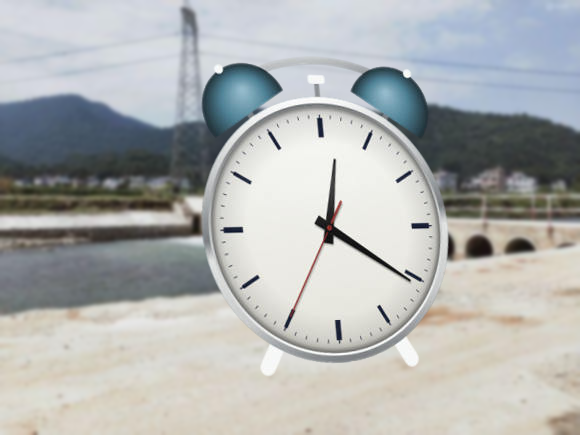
12:20:35
